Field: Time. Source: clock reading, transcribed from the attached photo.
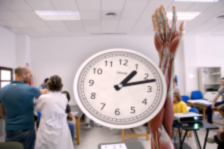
1:12
